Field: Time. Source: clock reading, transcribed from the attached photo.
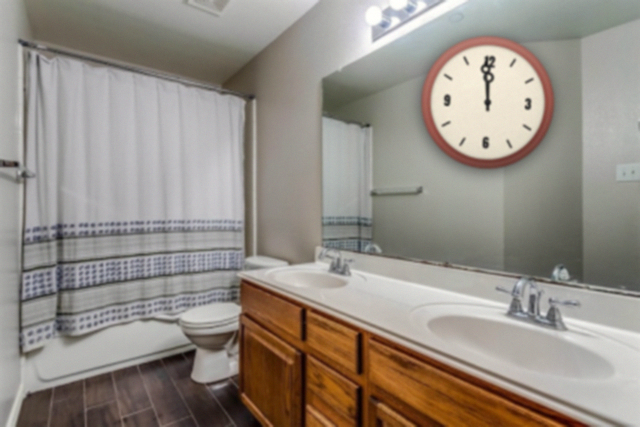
11:59
